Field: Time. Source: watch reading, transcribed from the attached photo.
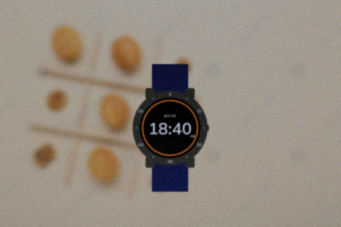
18:40
